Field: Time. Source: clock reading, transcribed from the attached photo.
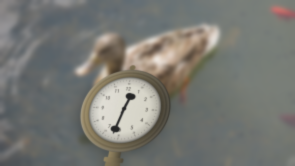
12:32
